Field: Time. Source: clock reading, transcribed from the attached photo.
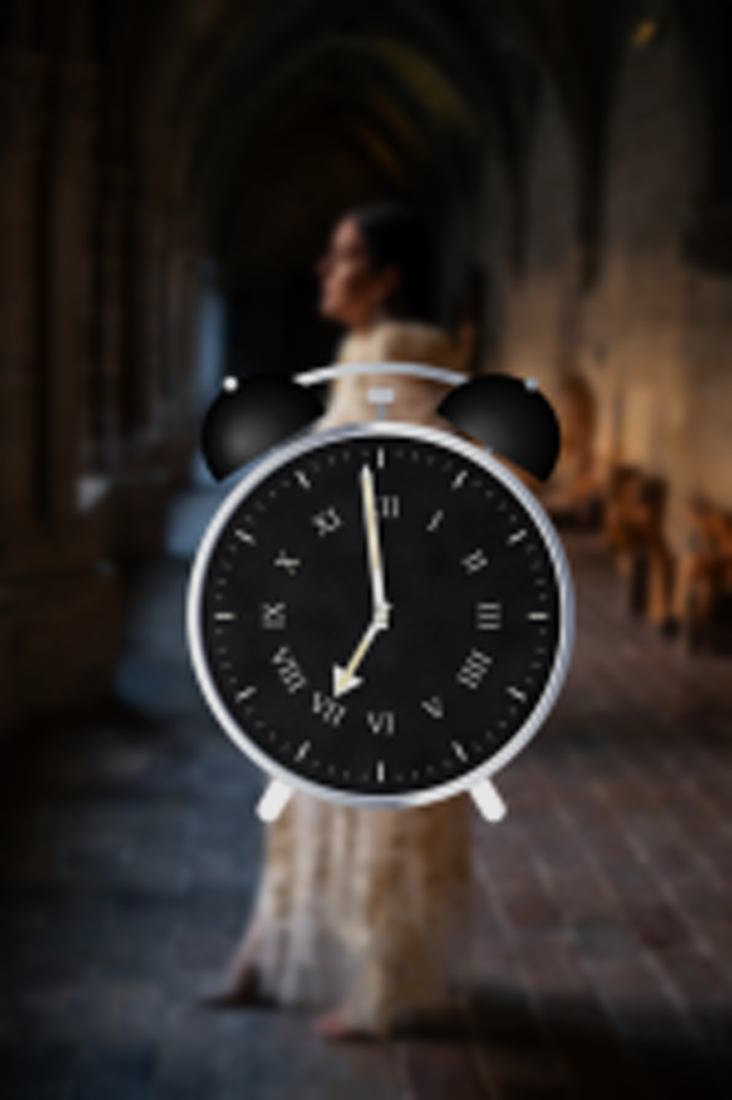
6:59
